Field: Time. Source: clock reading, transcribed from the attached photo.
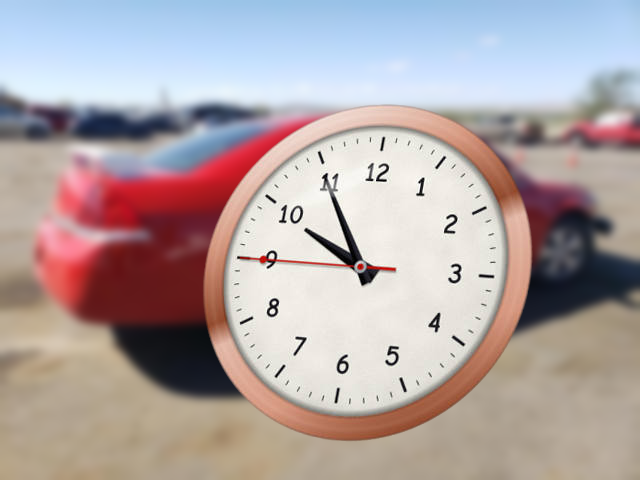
9:54:45
